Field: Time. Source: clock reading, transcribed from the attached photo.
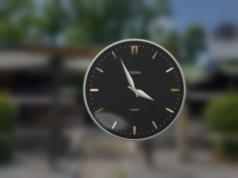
3:56
